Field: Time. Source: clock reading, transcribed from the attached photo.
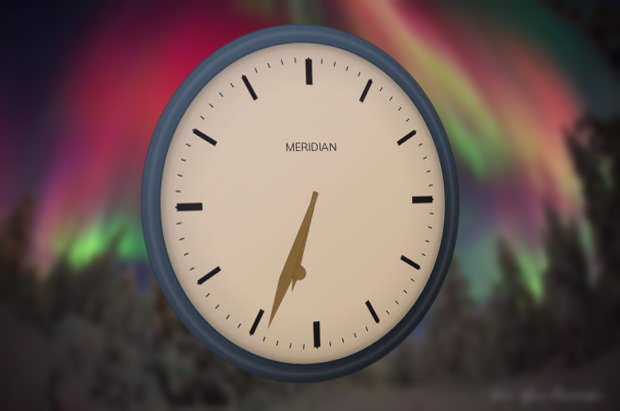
6:34
